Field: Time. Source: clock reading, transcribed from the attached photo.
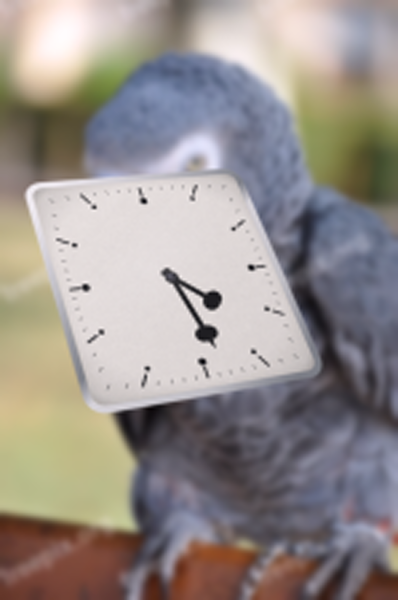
4:28
